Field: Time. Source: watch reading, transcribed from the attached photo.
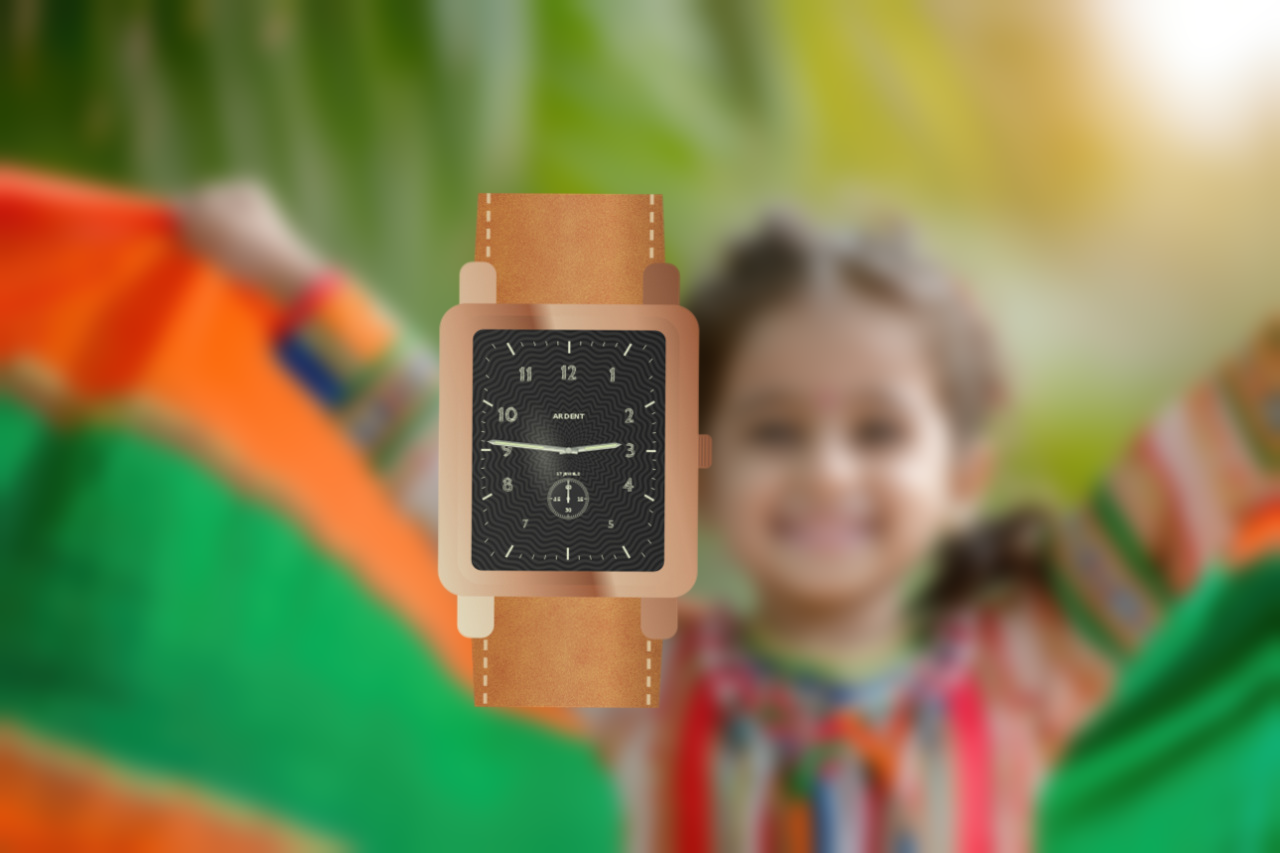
2:46
